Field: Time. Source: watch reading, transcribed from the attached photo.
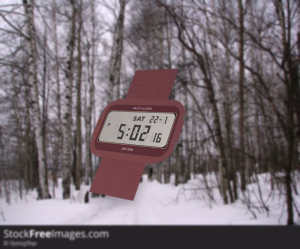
5:02:16
